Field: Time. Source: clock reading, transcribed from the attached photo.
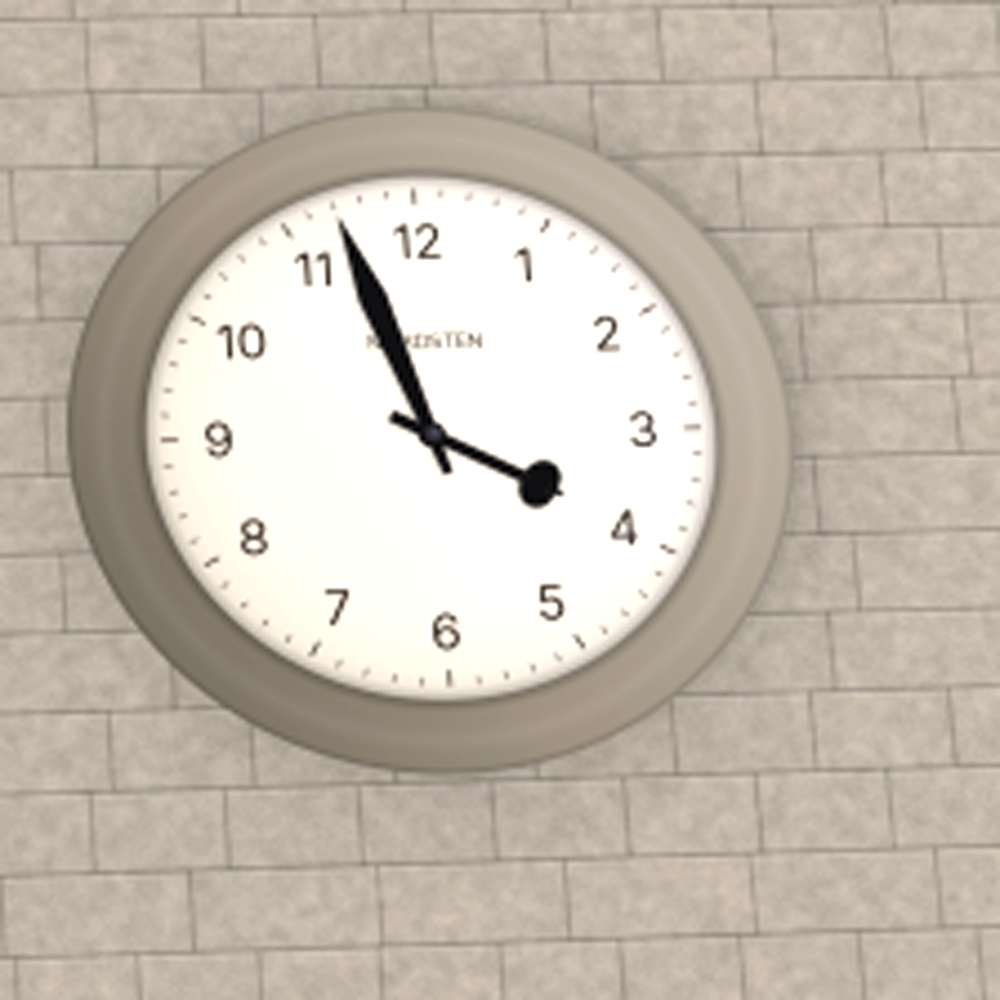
3:57
